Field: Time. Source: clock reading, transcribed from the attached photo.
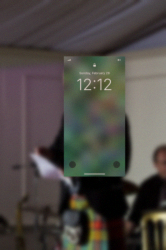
12:12
